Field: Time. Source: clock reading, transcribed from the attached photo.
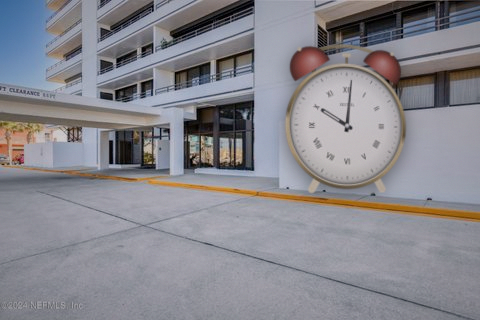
10:01
